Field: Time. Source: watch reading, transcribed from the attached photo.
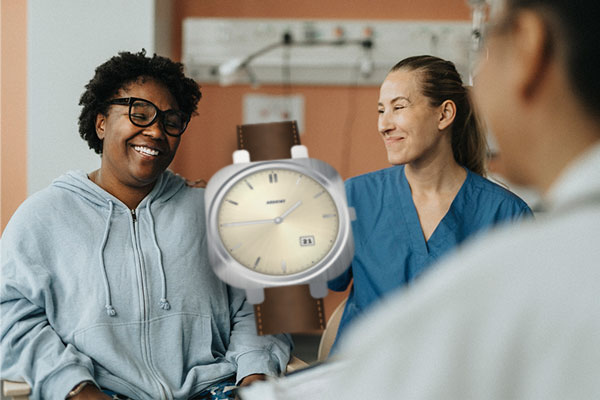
1:45
